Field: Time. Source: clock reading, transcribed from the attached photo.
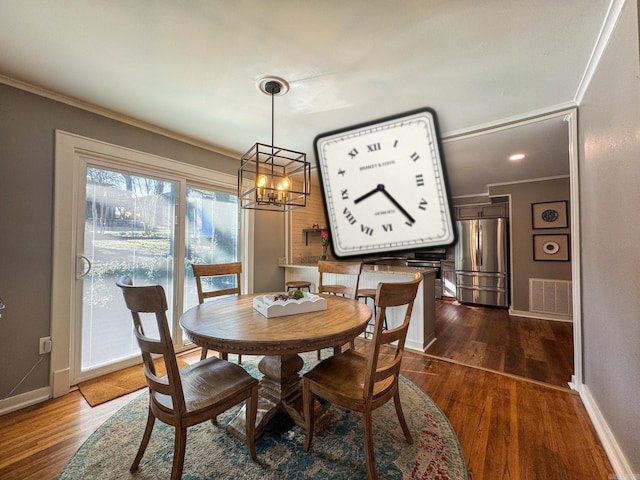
8:24
